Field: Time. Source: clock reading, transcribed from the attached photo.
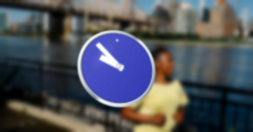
9:53
